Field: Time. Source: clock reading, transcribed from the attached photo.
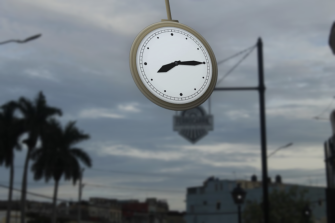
8:15
